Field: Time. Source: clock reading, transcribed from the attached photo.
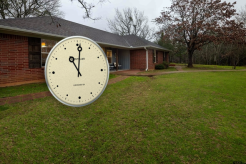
11:01
